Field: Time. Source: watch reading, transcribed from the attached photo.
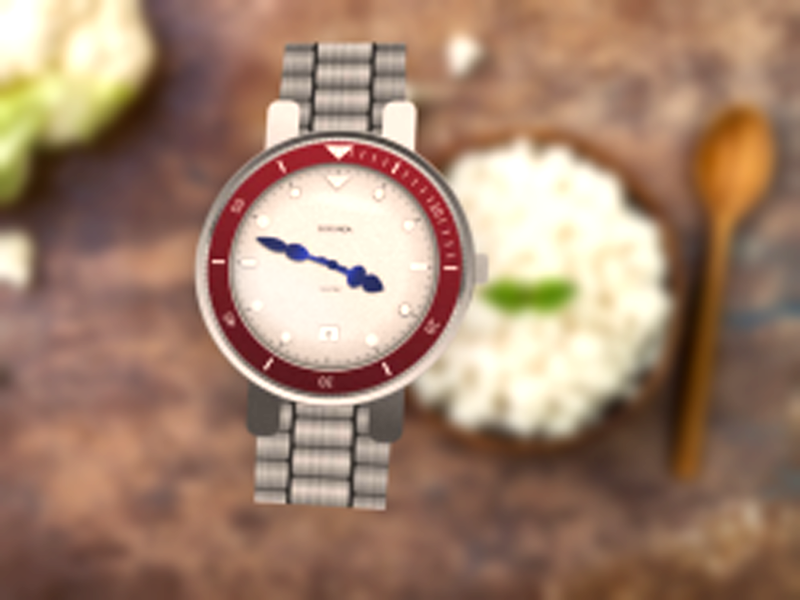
3:48
